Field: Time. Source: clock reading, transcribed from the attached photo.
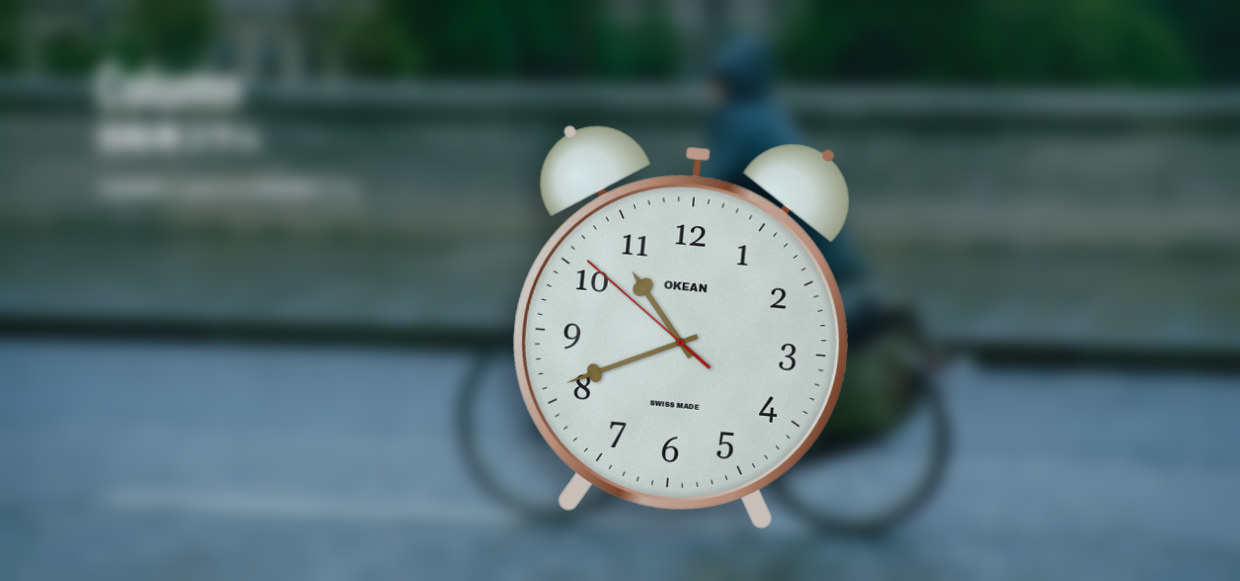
10:40:51
